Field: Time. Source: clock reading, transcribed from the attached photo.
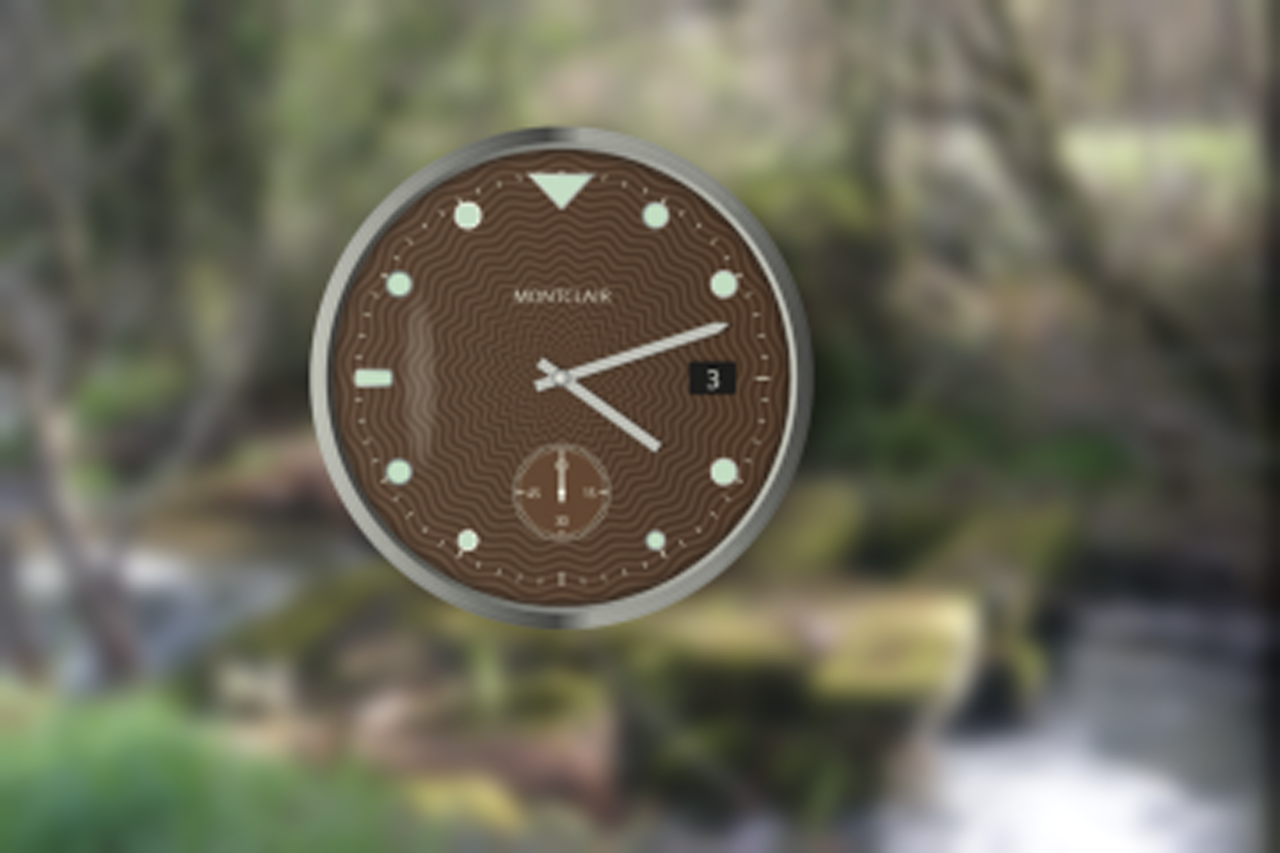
4:12
